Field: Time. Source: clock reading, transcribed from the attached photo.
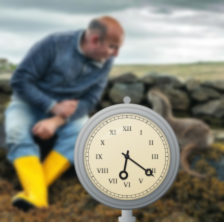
6:21
